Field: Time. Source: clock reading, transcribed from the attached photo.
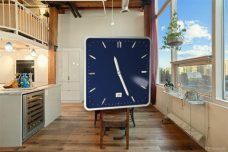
11:26
